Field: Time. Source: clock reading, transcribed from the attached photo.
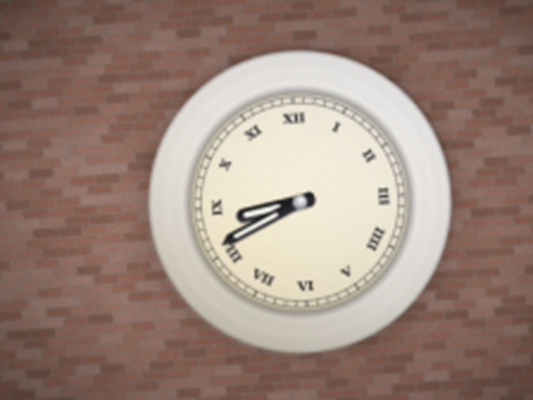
8:41
